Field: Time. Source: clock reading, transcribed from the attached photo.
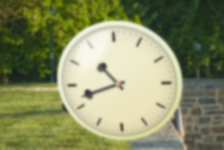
10:42
